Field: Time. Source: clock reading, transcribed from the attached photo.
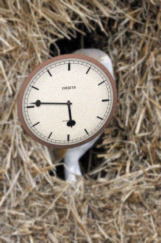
5:46
